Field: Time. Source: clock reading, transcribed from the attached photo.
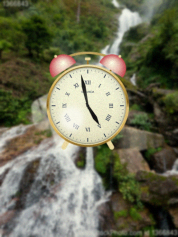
4:58
